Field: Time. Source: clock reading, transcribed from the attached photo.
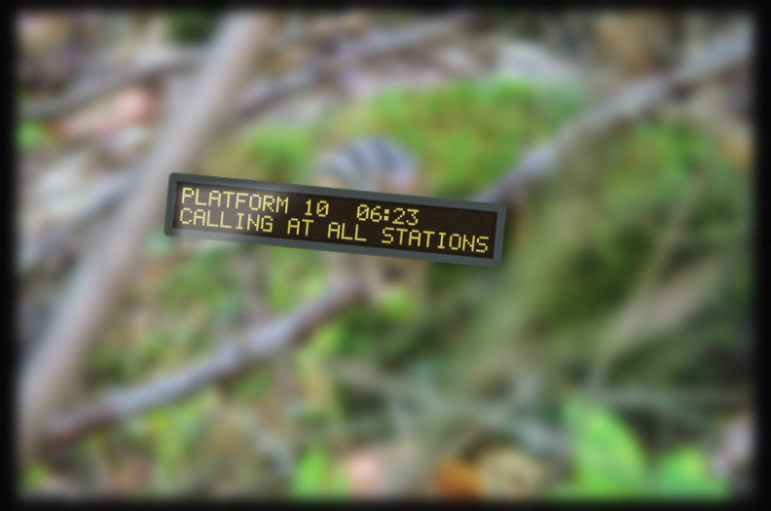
6:23
